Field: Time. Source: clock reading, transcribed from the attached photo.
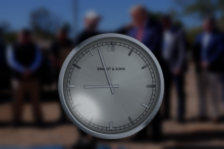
8:57
